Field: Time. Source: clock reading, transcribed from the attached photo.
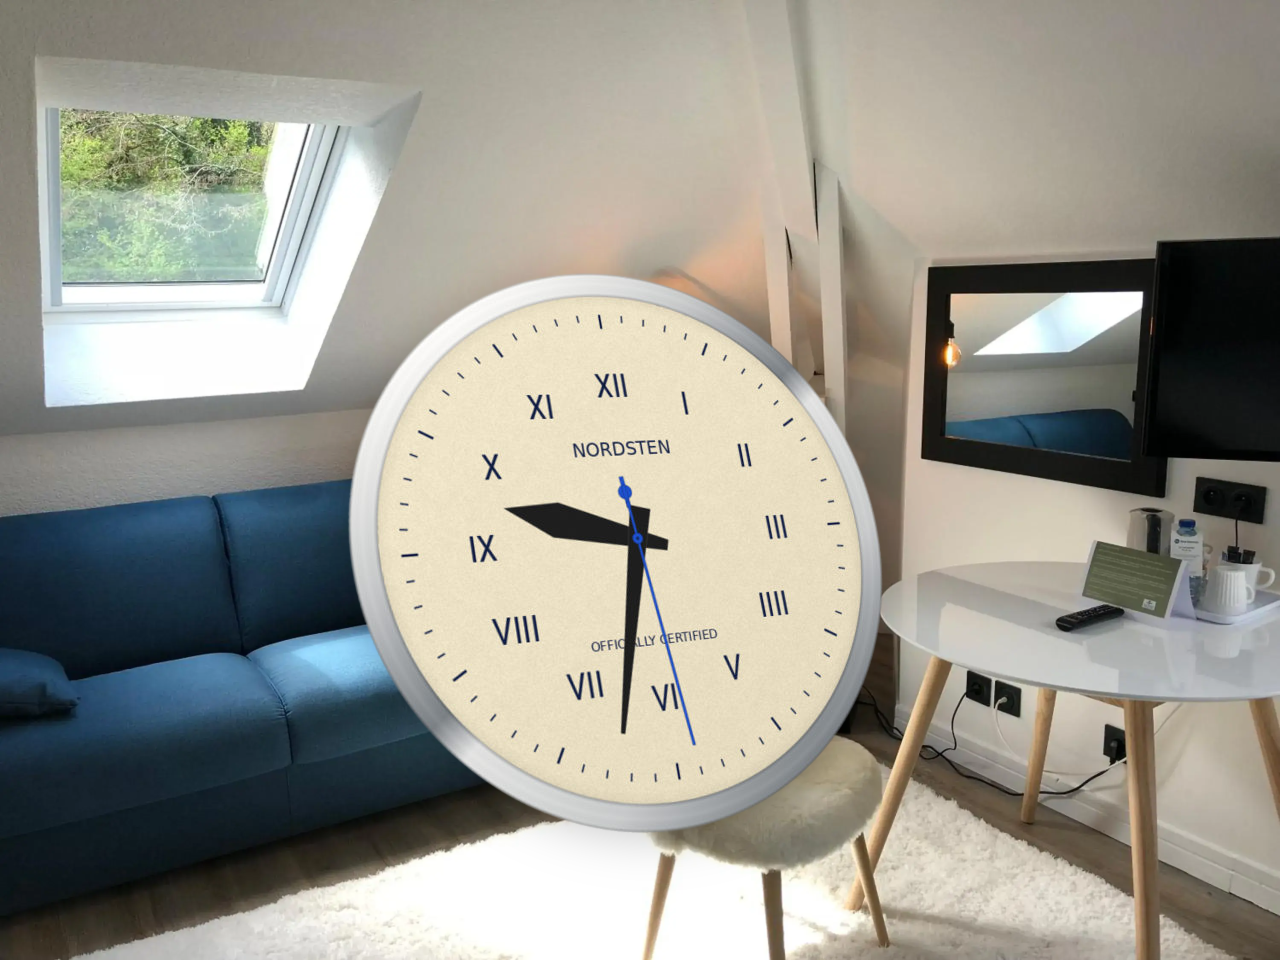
9:32:29
